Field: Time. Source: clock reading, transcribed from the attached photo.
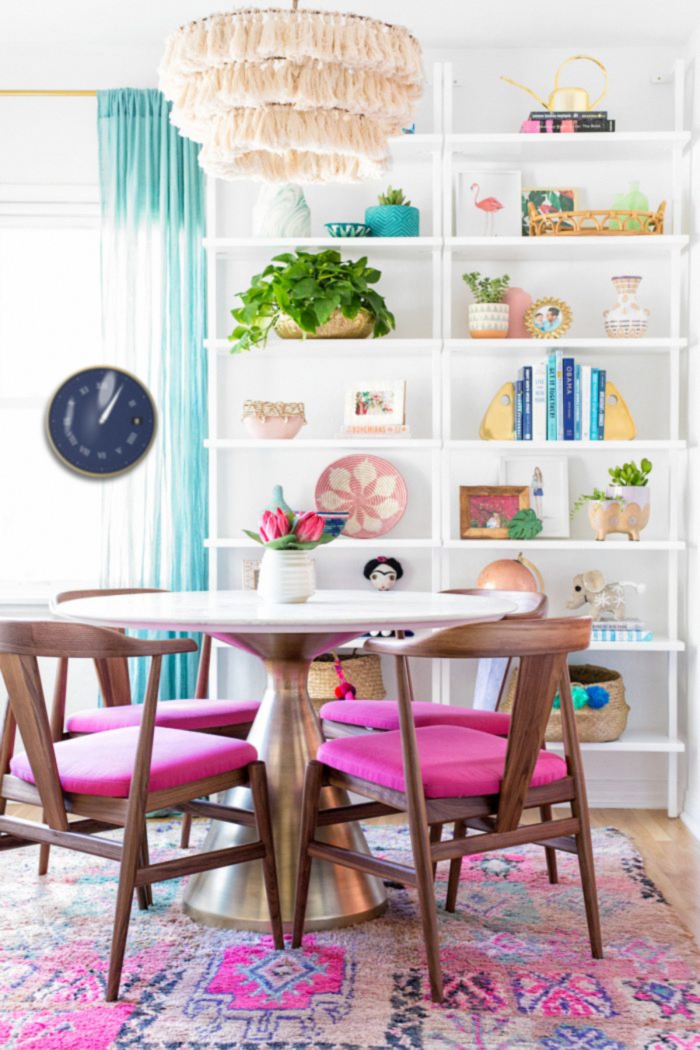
1:05
